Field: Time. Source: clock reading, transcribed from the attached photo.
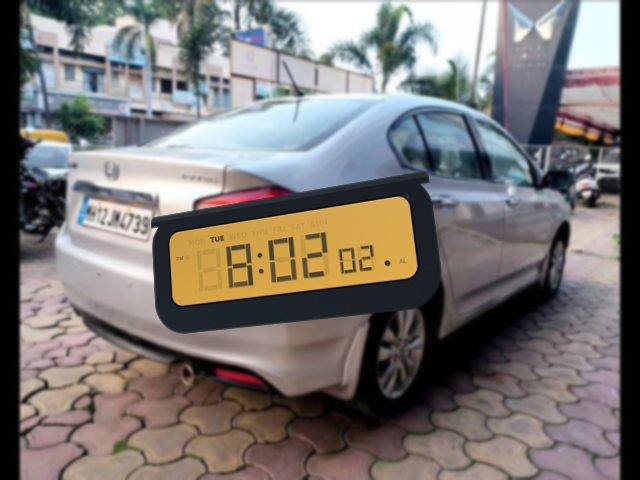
8:02:02
